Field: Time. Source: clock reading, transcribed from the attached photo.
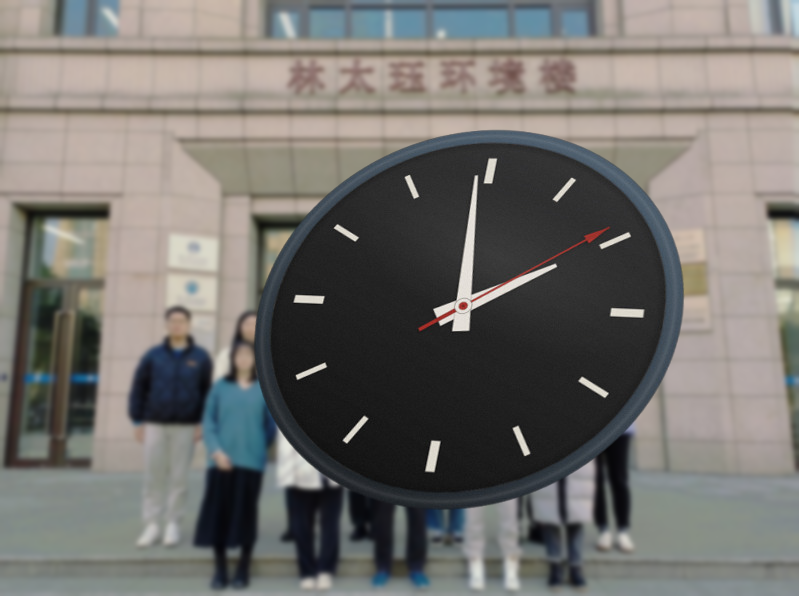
1:59:09
